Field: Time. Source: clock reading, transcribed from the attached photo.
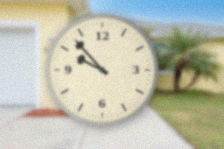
9:53
